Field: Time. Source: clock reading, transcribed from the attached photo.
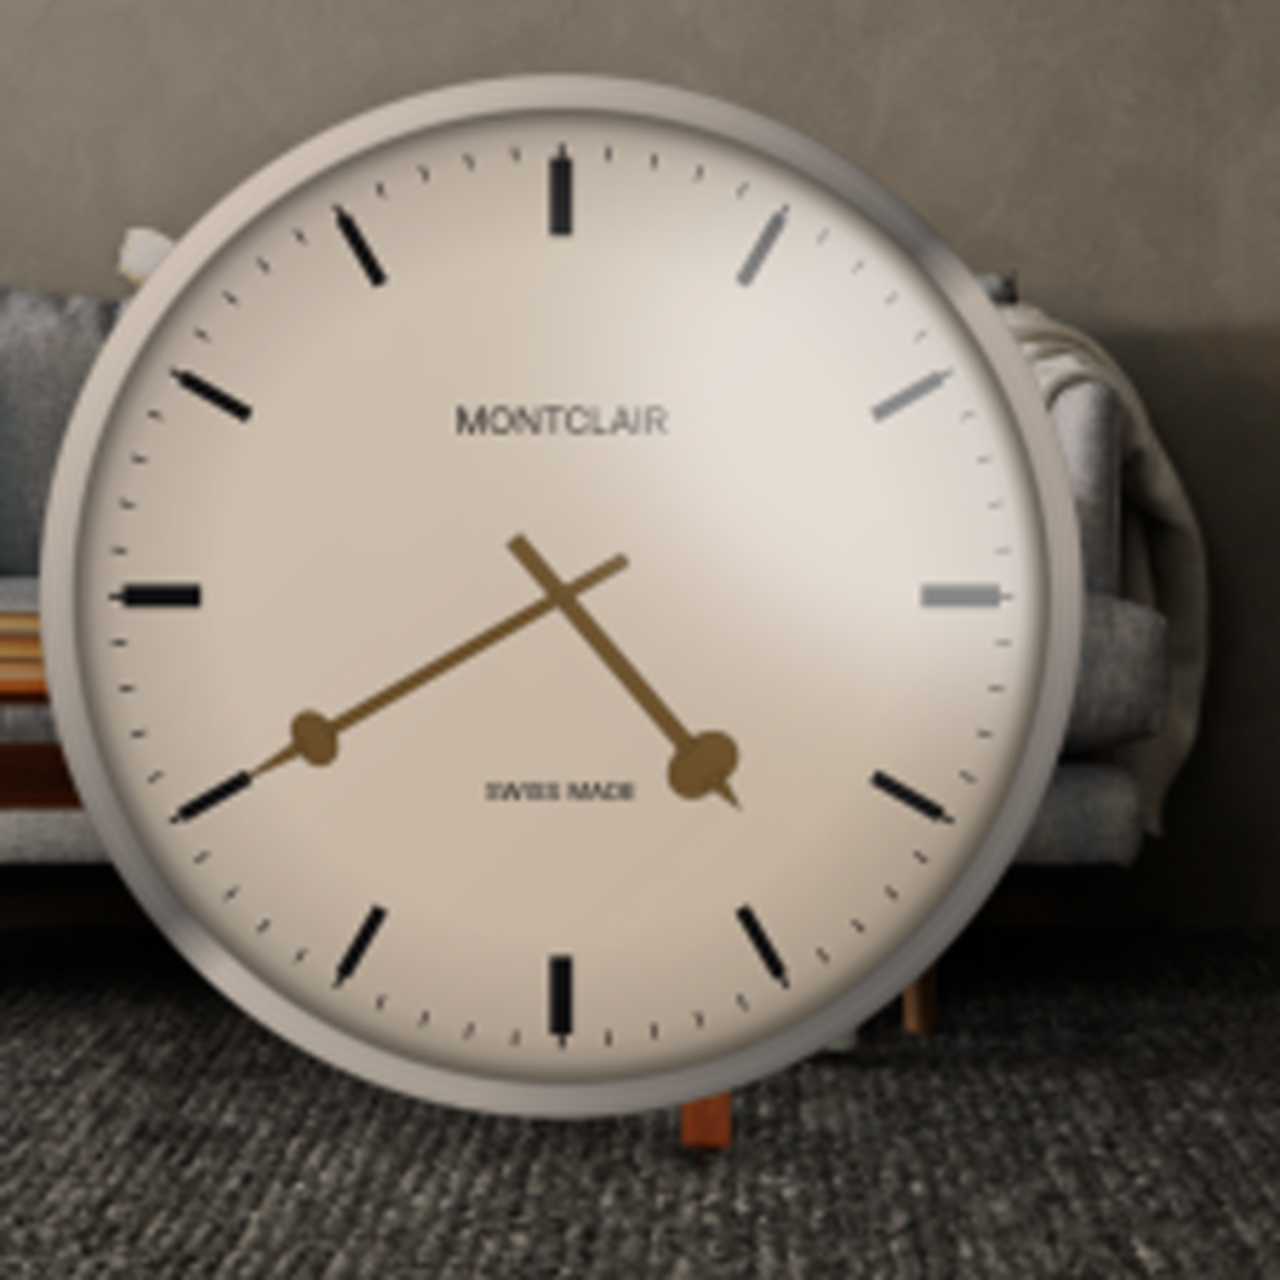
4:40
